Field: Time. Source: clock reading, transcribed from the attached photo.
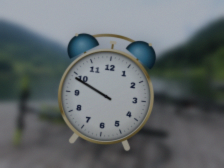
9:49
